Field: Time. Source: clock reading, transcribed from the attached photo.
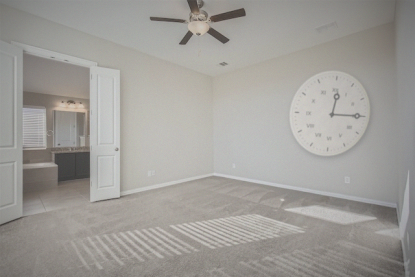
12:15
